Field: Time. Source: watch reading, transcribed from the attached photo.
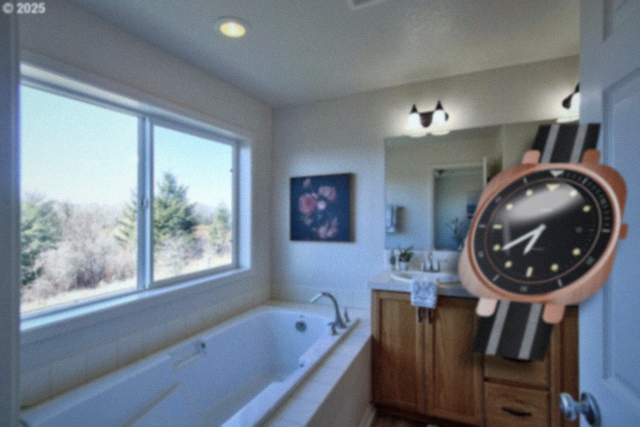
6:39
